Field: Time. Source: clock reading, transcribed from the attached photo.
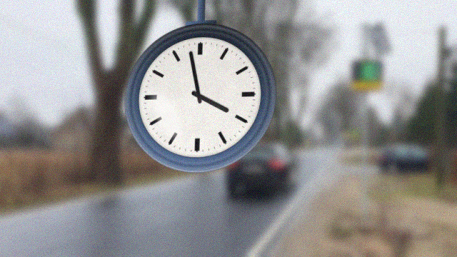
3:58
